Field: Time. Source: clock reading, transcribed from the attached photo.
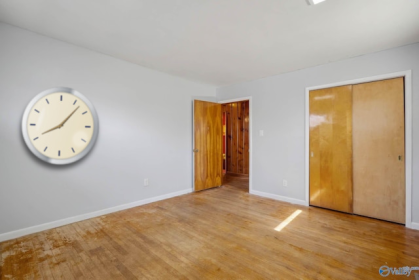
8:07
